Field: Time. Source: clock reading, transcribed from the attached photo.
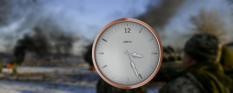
3:26
